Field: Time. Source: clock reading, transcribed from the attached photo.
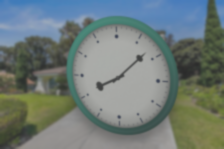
8:08
